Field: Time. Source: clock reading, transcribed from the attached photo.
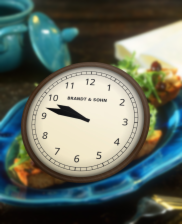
9:47
